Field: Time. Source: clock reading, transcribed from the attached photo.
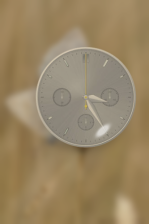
3:25
